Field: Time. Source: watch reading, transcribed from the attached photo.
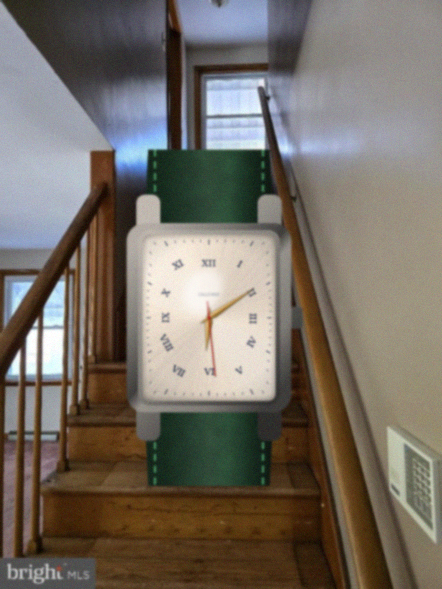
6:09:29
